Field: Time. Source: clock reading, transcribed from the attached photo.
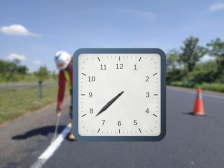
7:38
